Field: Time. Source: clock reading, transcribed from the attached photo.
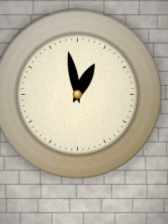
12:58
